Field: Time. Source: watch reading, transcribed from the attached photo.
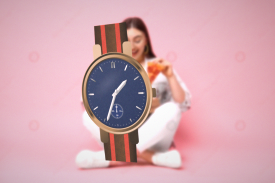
1:34
